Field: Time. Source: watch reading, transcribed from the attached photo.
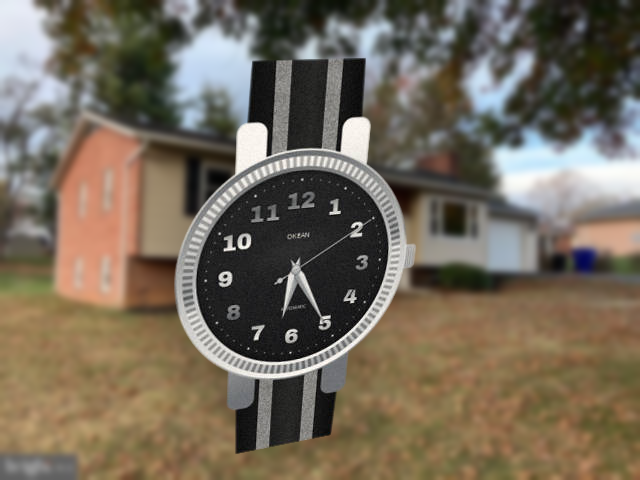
6:25:10
